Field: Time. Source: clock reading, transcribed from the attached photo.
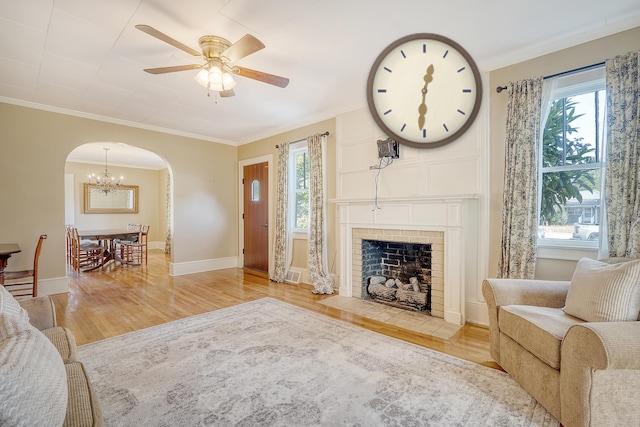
12:31
